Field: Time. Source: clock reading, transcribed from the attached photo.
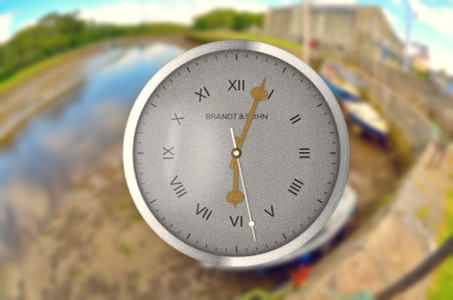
6:03:28
